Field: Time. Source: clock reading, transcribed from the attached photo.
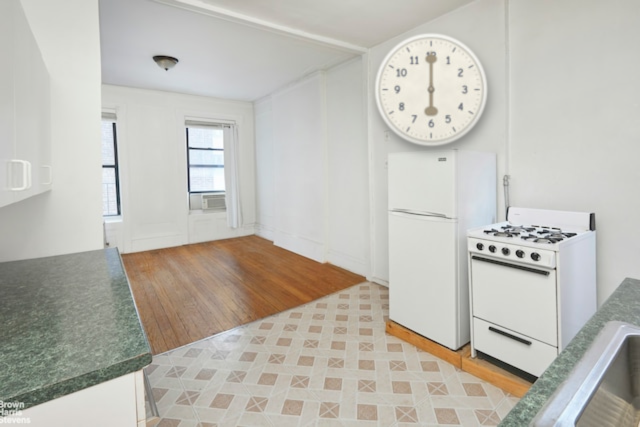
6:00
